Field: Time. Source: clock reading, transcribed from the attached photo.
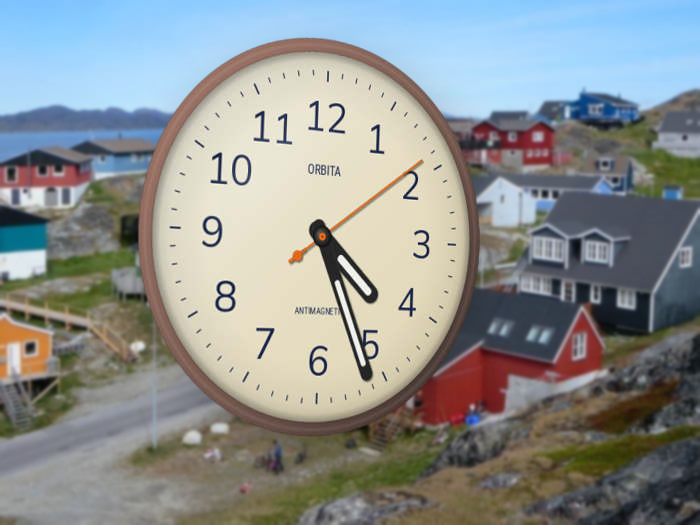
4:26:09
